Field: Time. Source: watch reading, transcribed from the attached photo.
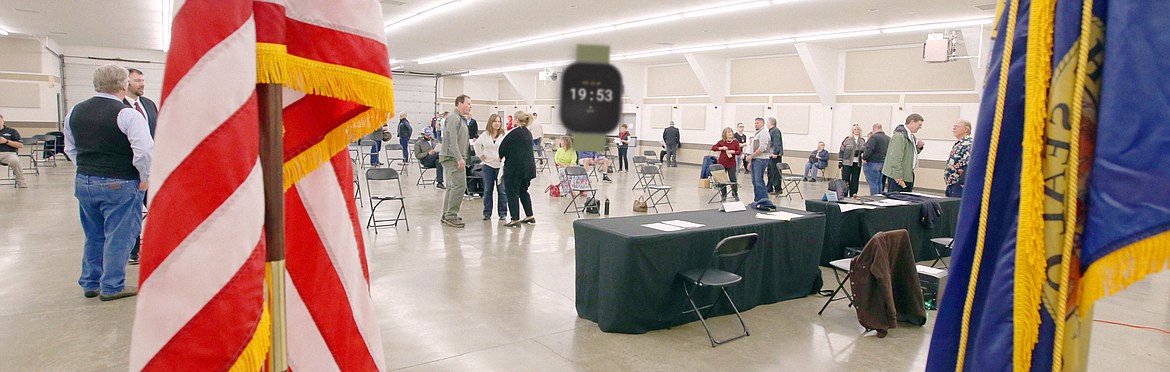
19:53
